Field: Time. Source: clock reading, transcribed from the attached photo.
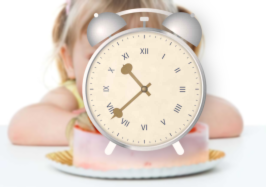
10:38
